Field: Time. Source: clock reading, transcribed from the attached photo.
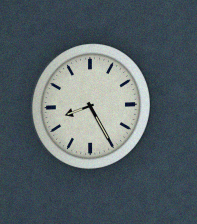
8:25
